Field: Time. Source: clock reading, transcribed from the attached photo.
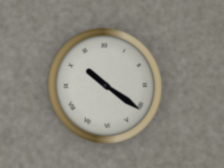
10:21
